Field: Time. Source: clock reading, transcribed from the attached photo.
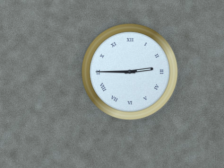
2:45
